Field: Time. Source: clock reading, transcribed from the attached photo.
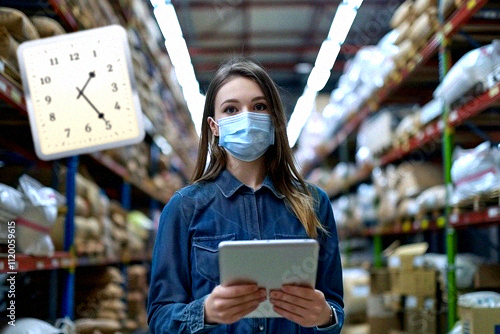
1:25
